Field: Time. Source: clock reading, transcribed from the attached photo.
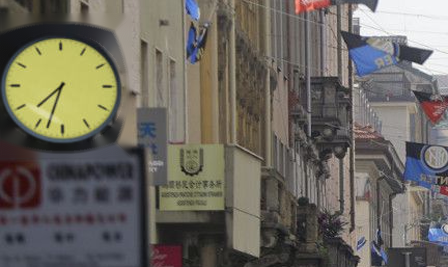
7:33
